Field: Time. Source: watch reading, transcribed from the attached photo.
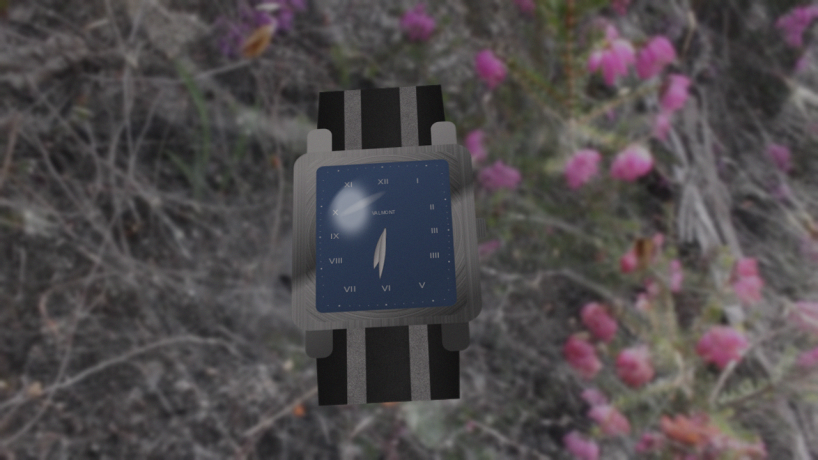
6:31
